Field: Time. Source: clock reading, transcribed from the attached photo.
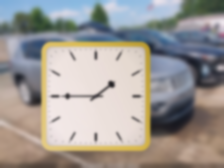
1:45
